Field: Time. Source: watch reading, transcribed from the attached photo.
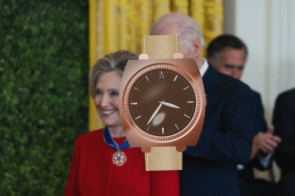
3:36
